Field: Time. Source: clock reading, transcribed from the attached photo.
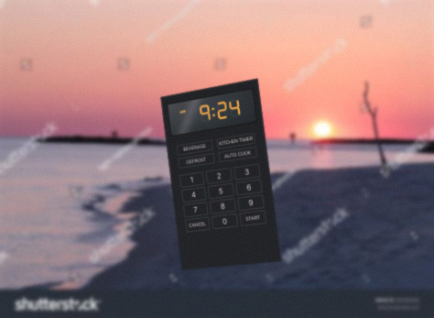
9:24
